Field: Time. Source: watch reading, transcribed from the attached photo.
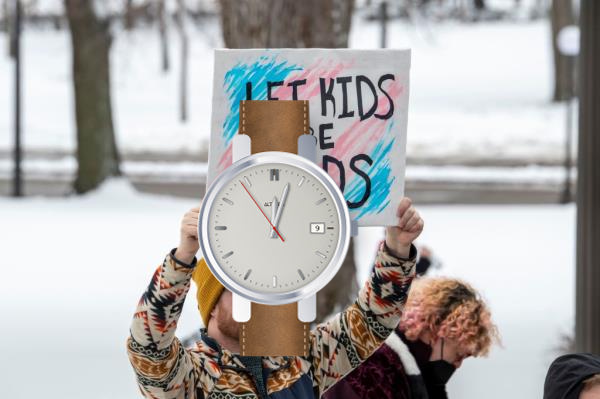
12:02:54
